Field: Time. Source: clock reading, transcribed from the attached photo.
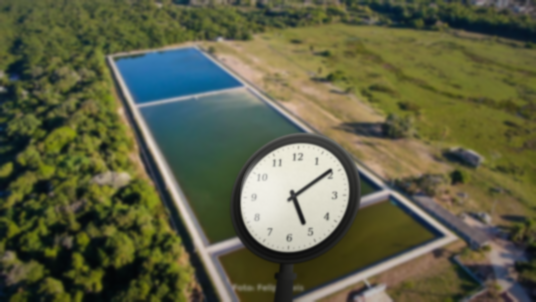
5:09
